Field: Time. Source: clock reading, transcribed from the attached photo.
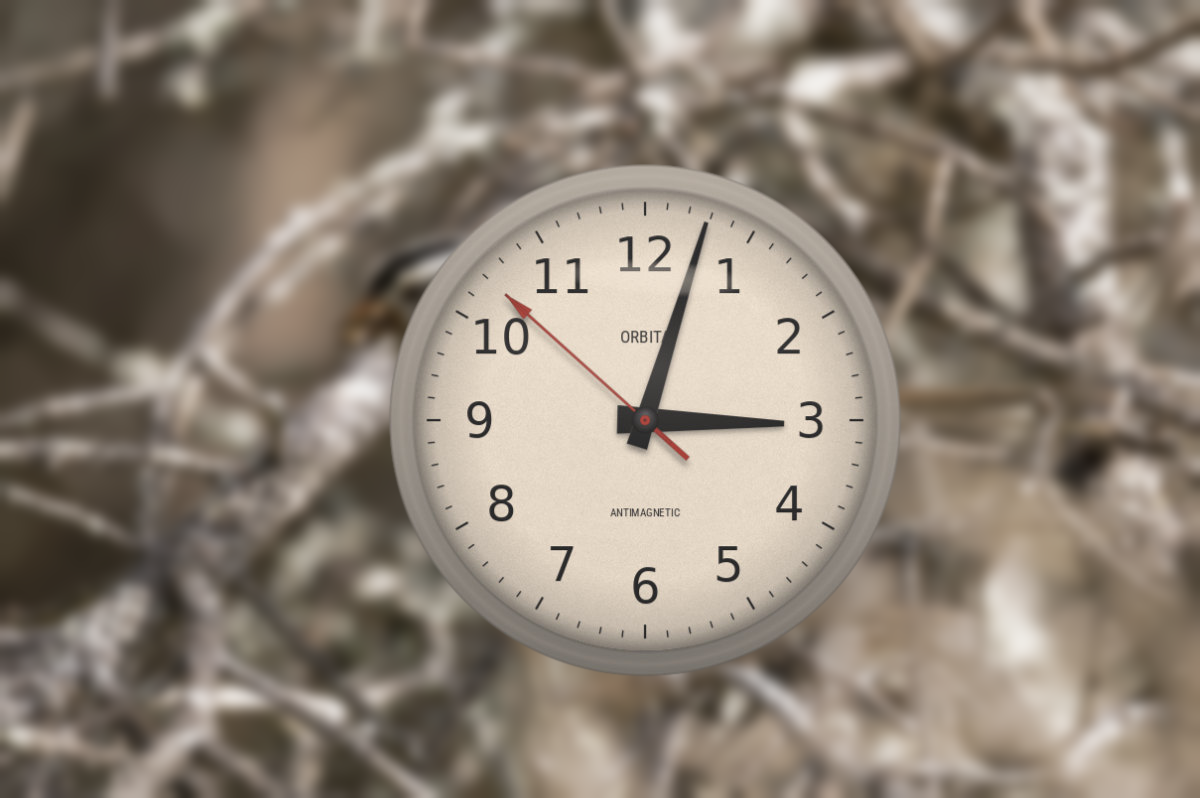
3:02:52
